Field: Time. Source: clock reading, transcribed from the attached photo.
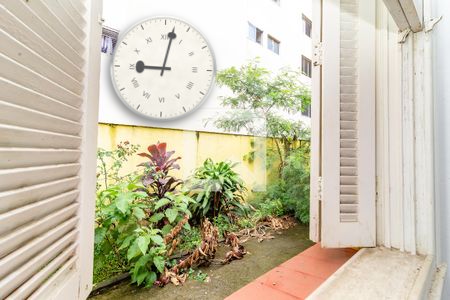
9:02
